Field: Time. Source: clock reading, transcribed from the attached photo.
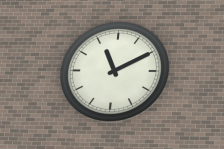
11:10
